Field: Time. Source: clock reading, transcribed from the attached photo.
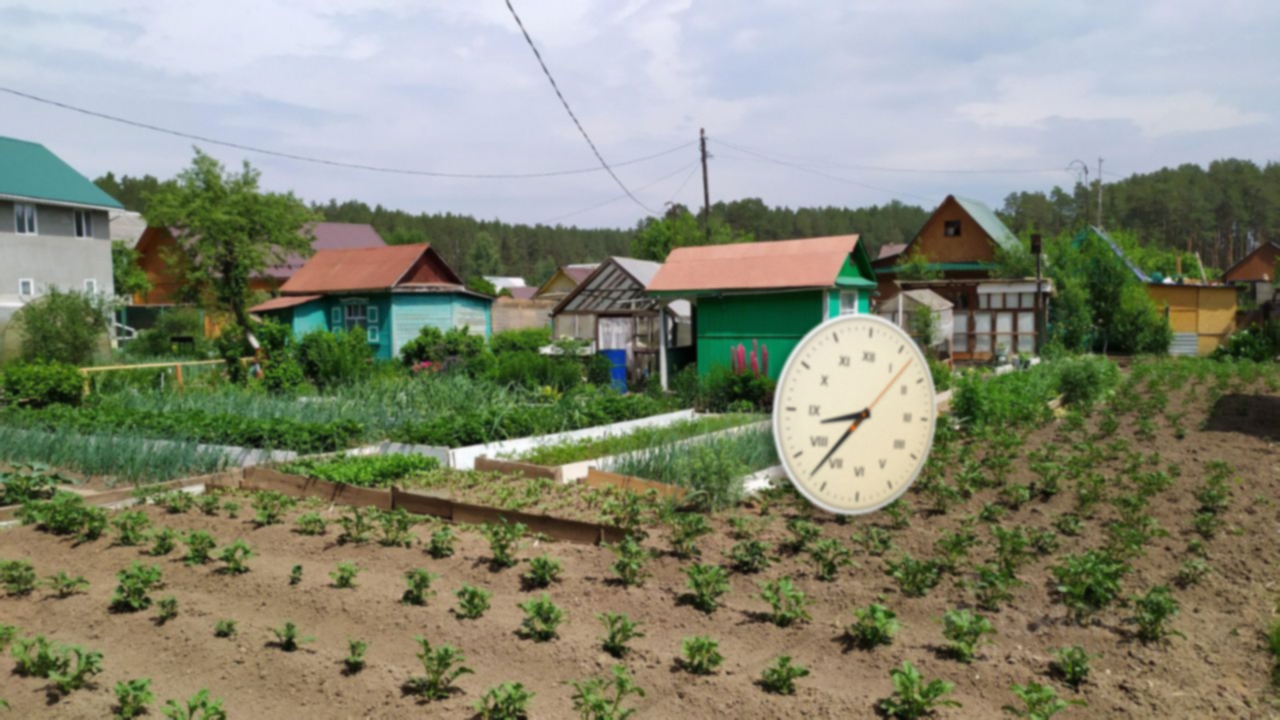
8:37:07
